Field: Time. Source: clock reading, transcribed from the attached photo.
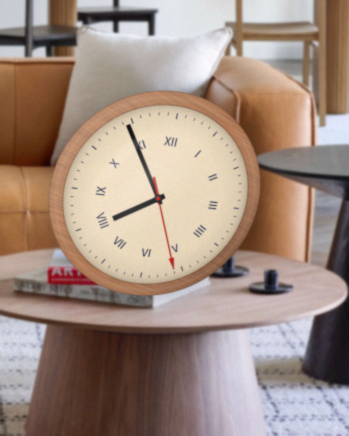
7:54:26
